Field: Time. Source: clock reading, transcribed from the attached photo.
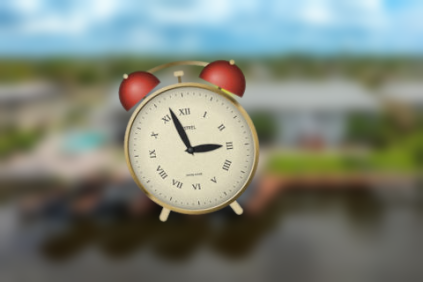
2:57
